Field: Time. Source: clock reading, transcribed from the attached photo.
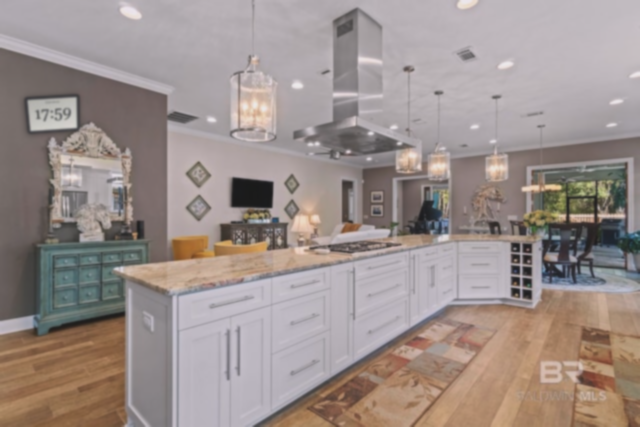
17:59
